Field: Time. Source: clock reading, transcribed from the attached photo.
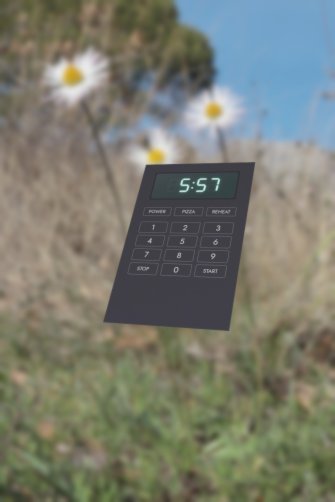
5:57
